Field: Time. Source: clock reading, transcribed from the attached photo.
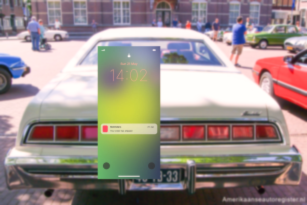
14:02
